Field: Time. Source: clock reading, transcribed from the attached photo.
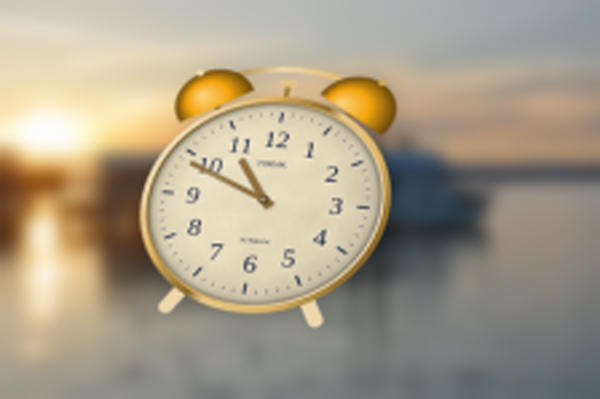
10:49
